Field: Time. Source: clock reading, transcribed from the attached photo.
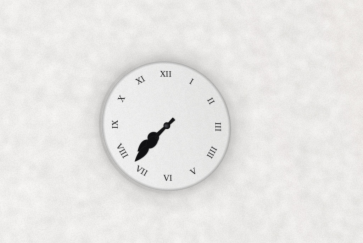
7:37
